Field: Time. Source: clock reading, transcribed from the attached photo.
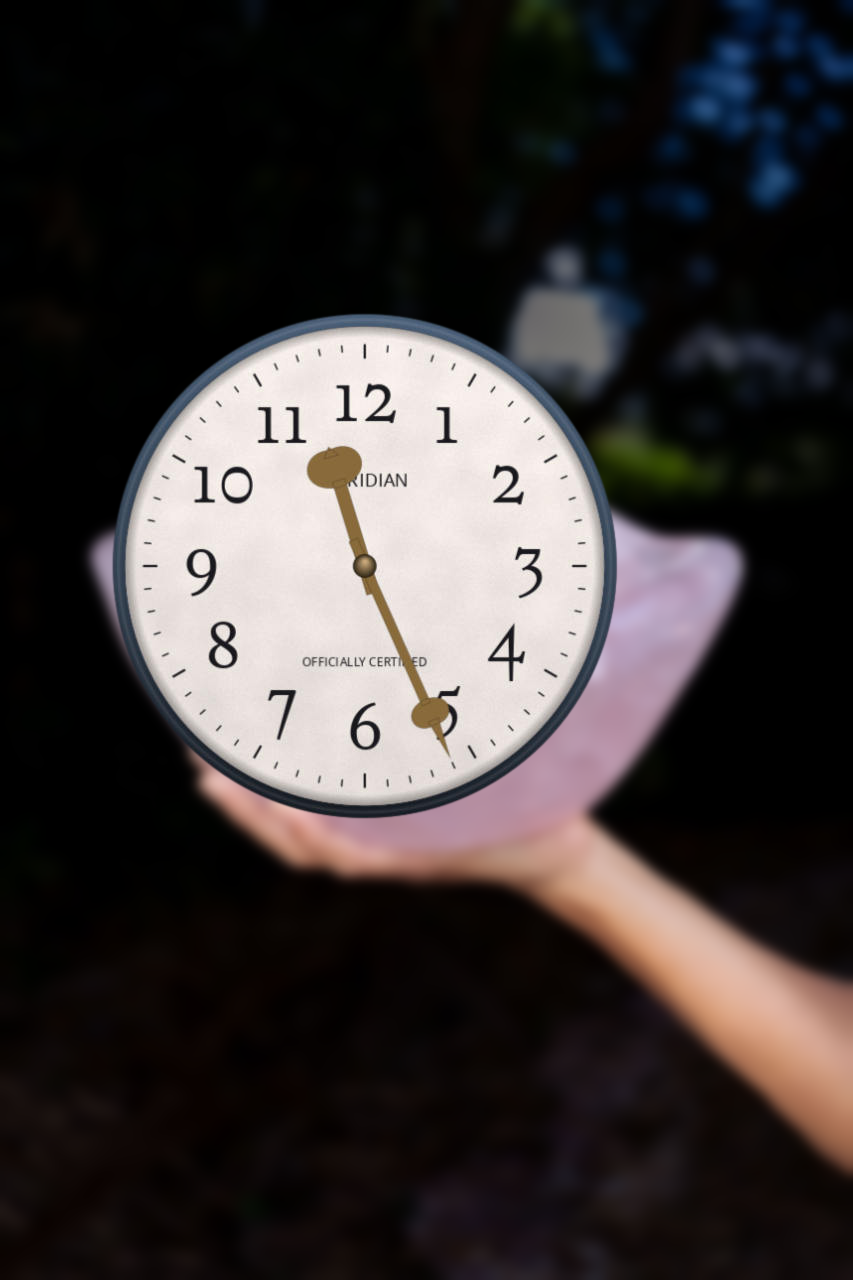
11:26
